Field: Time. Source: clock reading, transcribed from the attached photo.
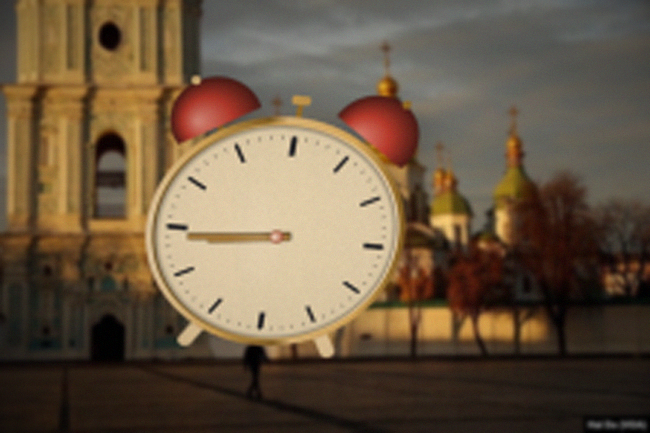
8:44
